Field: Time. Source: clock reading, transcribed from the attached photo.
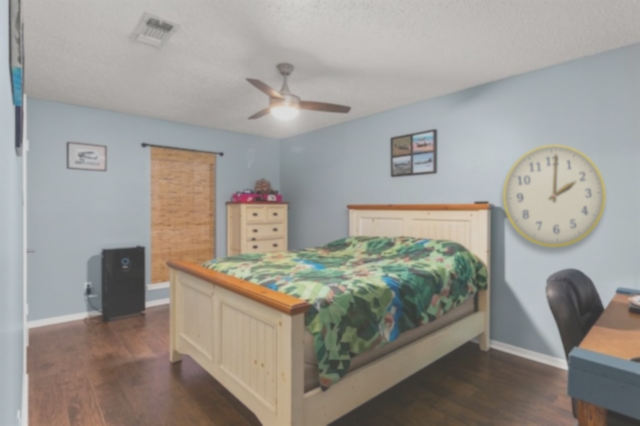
2:01
